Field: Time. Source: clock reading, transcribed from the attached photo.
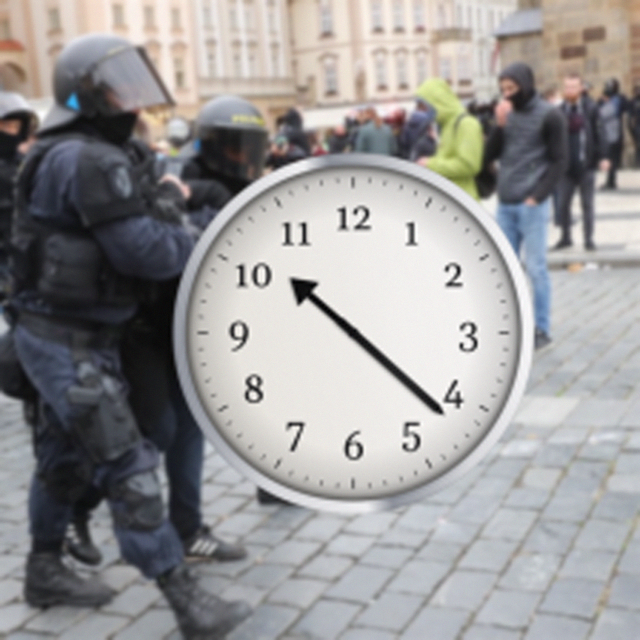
10:22
